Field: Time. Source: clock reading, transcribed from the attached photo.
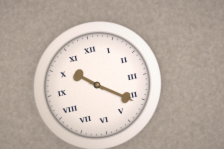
10:21
